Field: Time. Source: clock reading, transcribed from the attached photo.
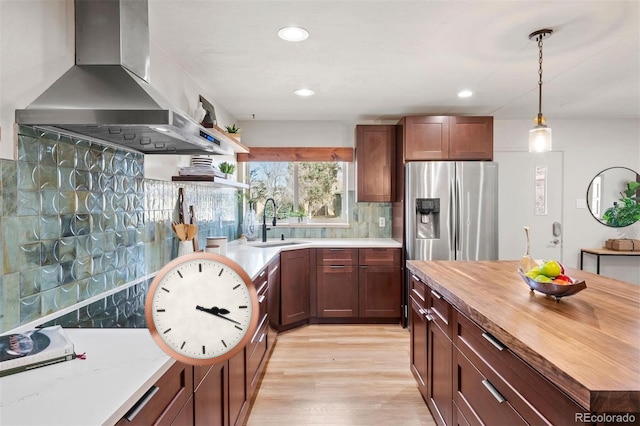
3:19
